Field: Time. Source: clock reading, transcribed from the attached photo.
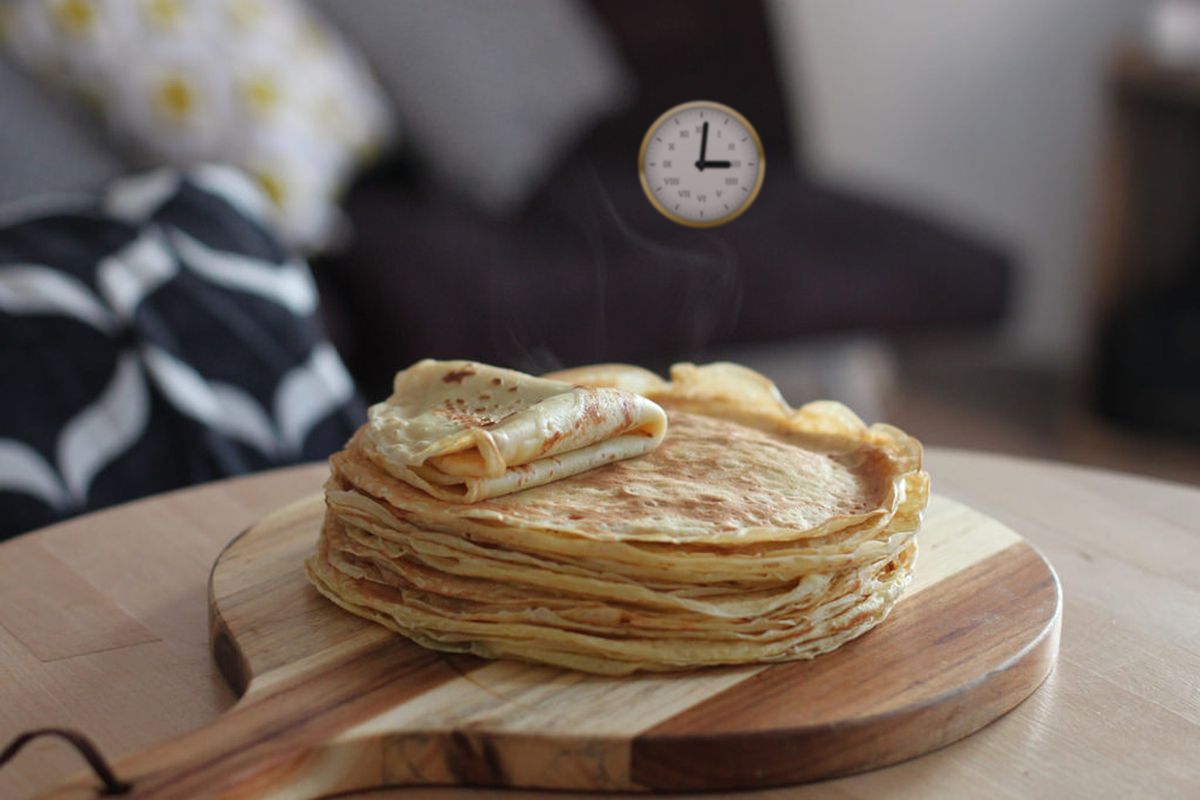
3:01
